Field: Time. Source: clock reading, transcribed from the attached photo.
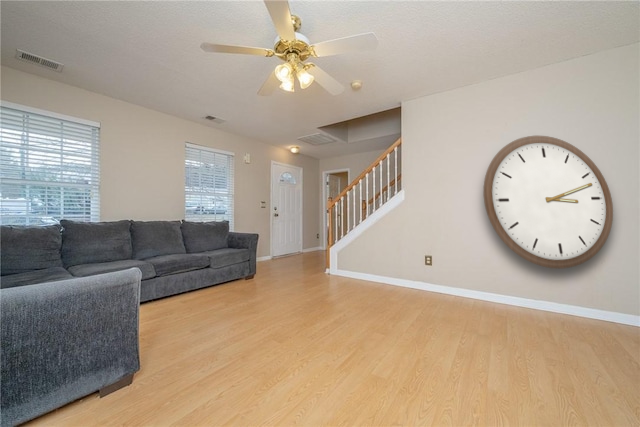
3:12
